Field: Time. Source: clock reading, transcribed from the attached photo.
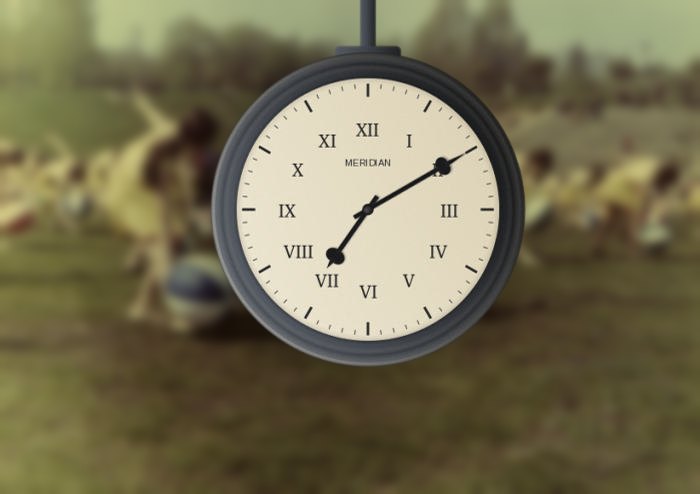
7:10
